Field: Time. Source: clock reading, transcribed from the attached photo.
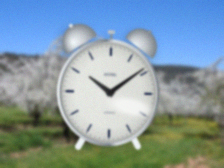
10:09
